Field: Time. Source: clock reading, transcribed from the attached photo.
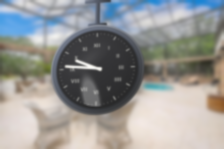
9:46
